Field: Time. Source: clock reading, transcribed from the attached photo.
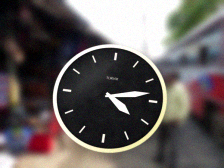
4:13
